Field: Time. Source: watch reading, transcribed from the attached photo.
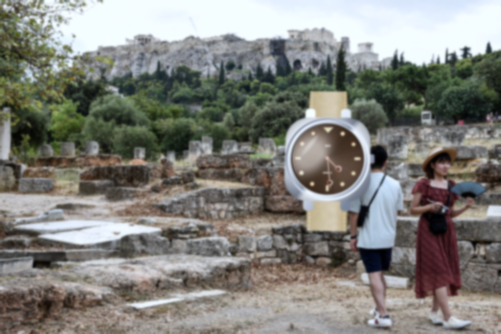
4:29
